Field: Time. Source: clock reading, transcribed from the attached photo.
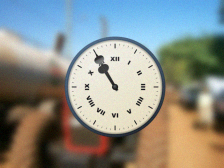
10:55
